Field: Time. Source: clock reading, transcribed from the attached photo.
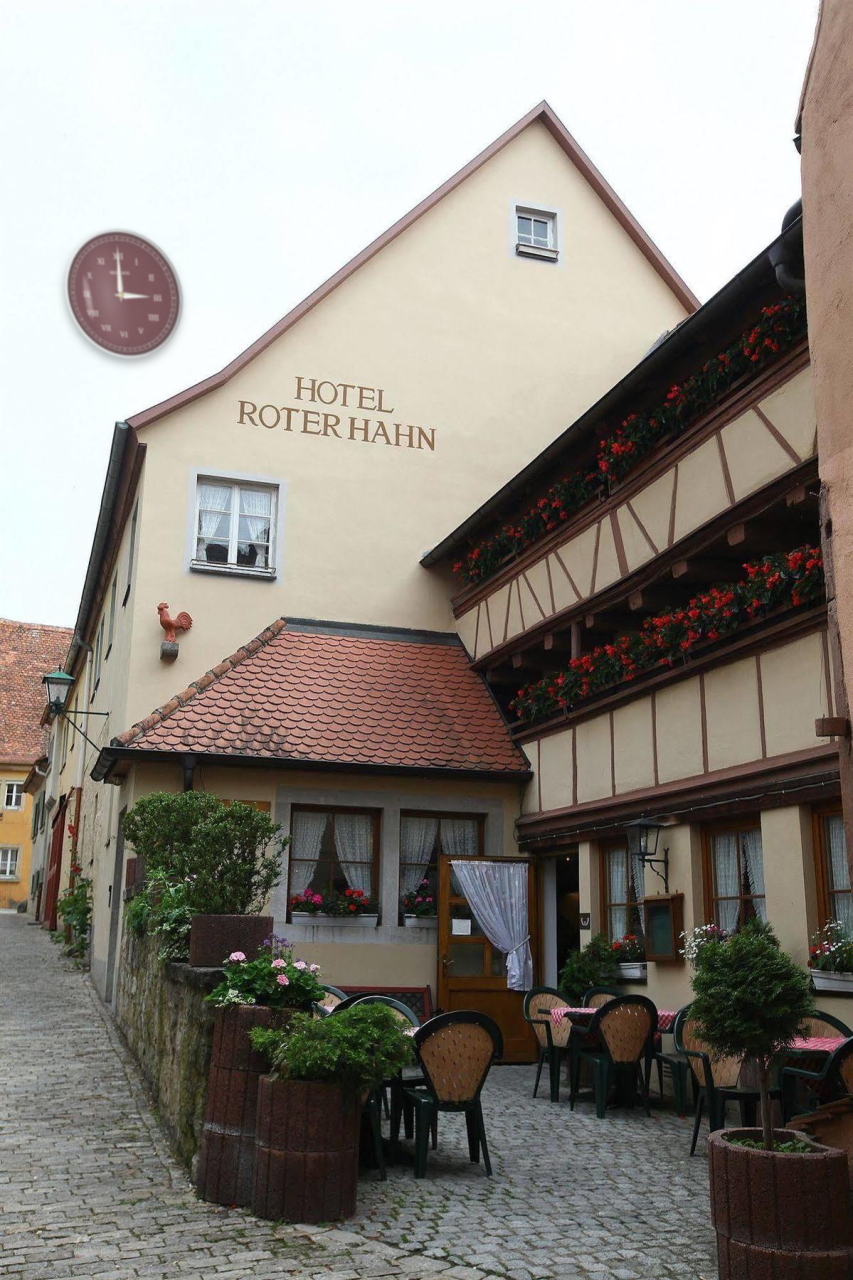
3:00
